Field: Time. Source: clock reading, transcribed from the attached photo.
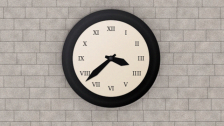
3:38
